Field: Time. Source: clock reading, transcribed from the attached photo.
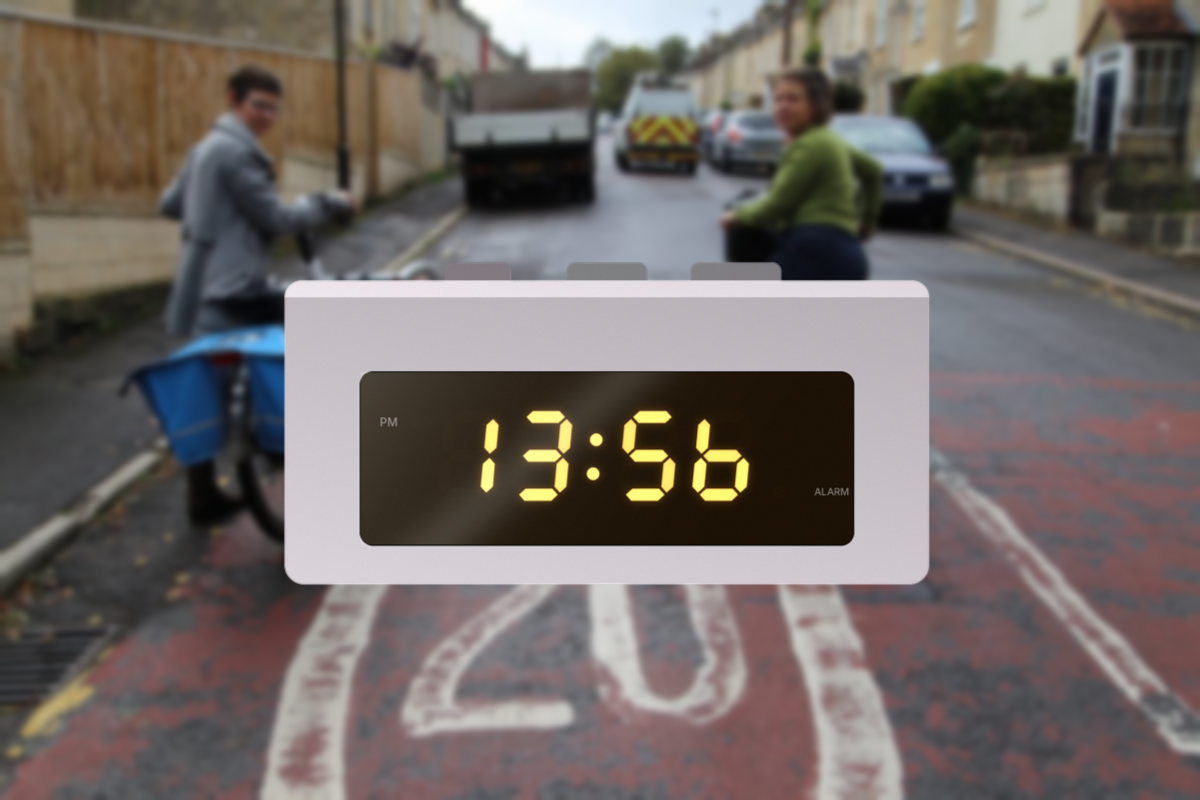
13:56
